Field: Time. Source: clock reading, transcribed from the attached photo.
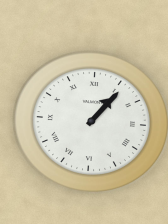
1:06
